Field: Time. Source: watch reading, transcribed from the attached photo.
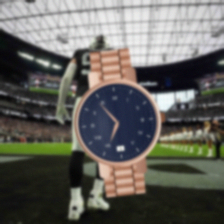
6:54
